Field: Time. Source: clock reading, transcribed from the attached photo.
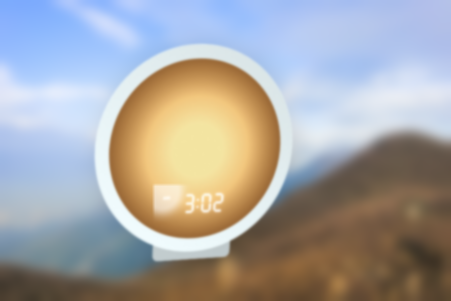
3:02
